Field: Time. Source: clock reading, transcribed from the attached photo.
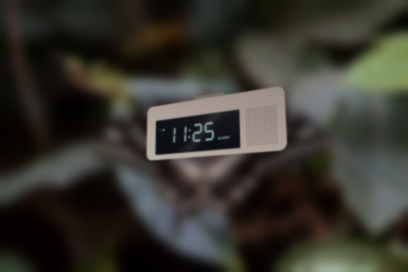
11:25
